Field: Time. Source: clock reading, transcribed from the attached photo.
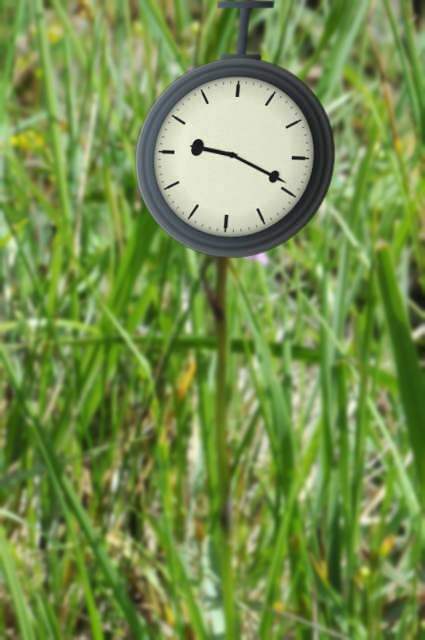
9:19
